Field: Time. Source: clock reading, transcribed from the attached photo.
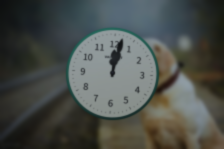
12:02
